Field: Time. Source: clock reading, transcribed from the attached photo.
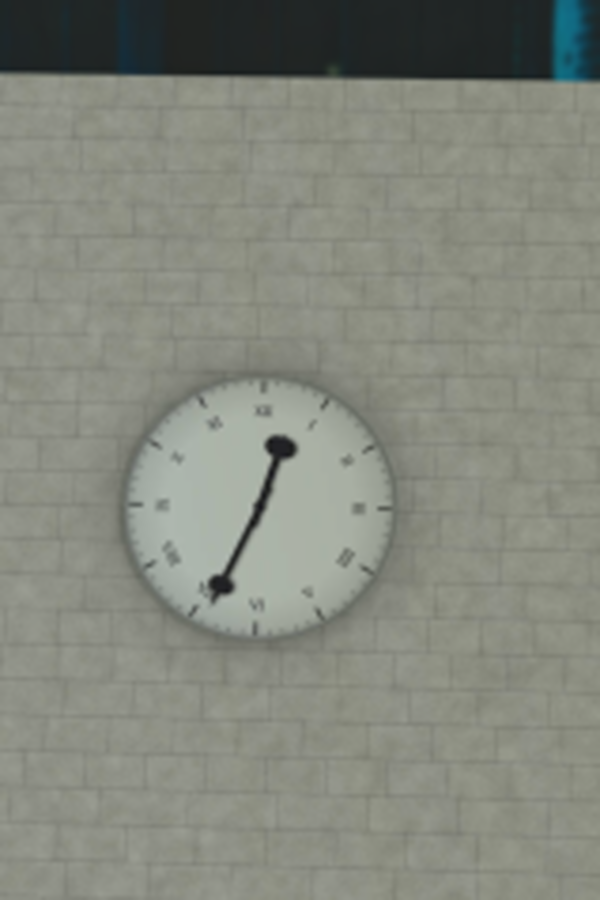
12:34
